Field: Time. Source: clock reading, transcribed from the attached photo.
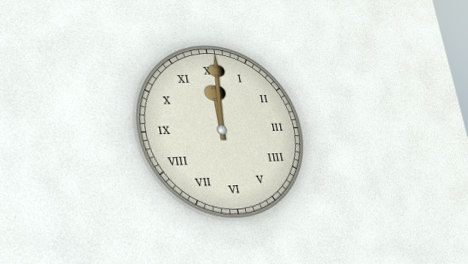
12:01
